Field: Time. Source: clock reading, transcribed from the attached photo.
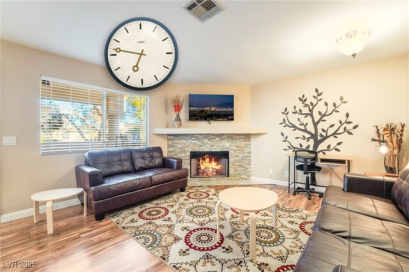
6:47
